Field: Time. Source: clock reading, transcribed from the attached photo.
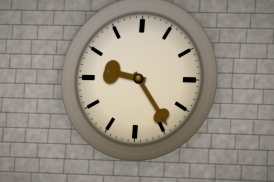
9:24
